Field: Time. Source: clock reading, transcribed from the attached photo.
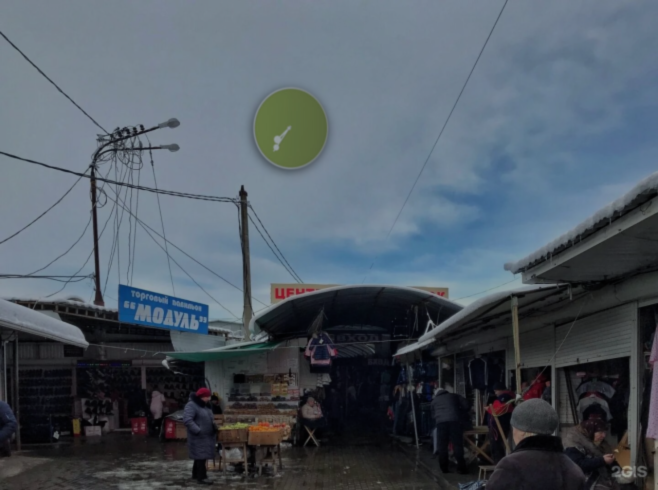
7:36
